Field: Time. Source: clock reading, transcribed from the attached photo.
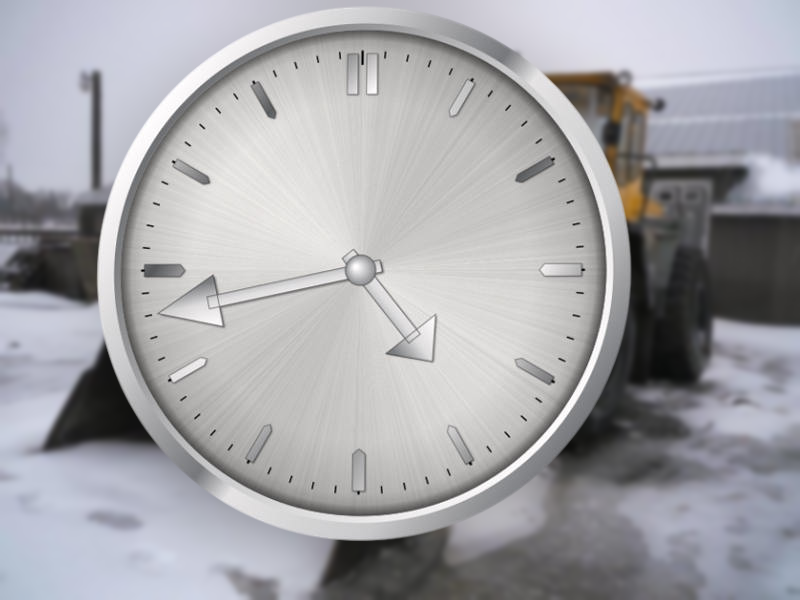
4:43
